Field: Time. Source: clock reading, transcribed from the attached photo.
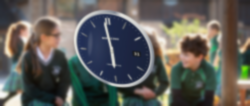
5:59
